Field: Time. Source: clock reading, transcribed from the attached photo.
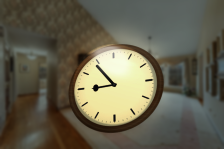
8:54
